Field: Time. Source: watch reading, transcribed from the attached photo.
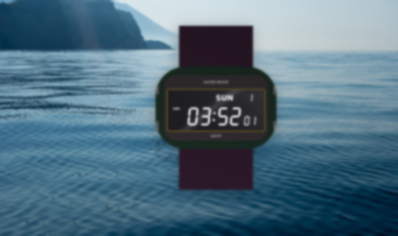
3:52
